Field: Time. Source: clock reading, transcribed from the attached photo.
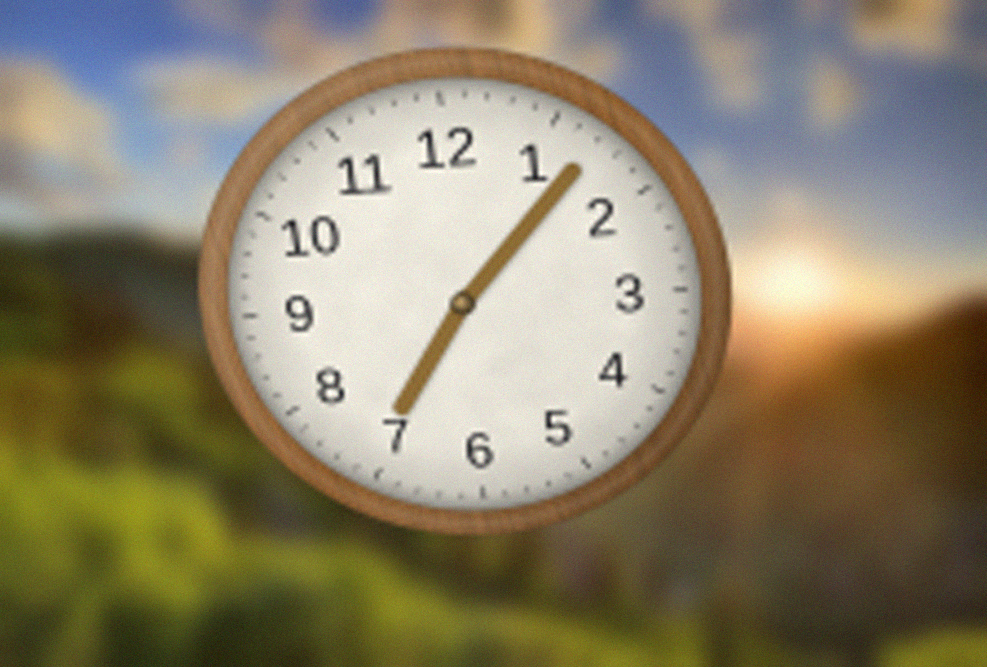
7:07
